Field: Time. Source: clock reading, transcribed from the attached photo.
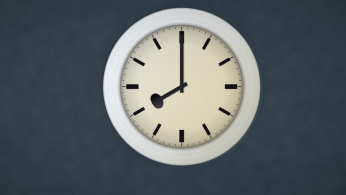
8:00
